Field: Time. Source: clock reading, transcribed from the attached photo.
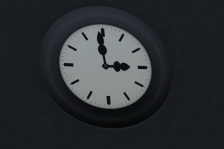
2:59
